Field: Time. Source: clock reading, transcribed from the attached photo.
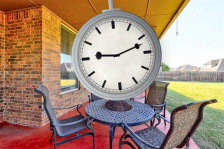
9:12
